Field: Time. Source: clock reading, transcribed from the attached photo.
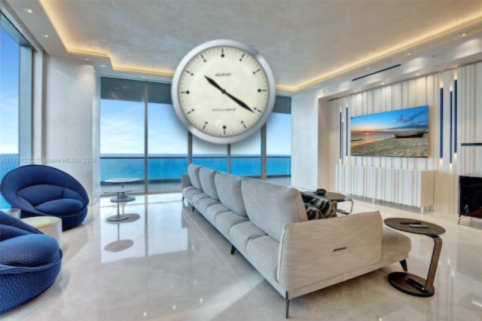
10:21
